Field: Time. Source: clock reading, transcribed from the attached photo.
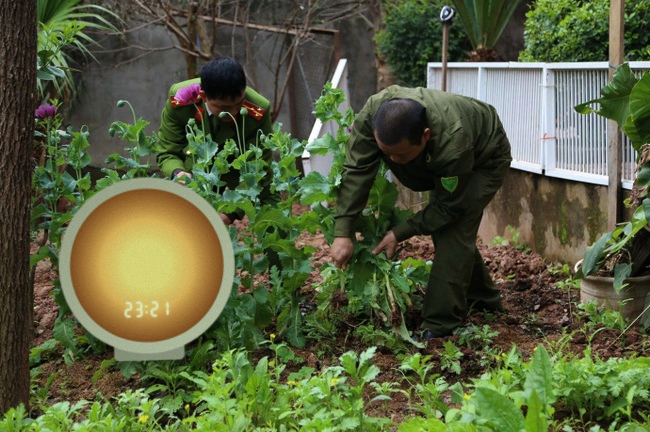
23:21
